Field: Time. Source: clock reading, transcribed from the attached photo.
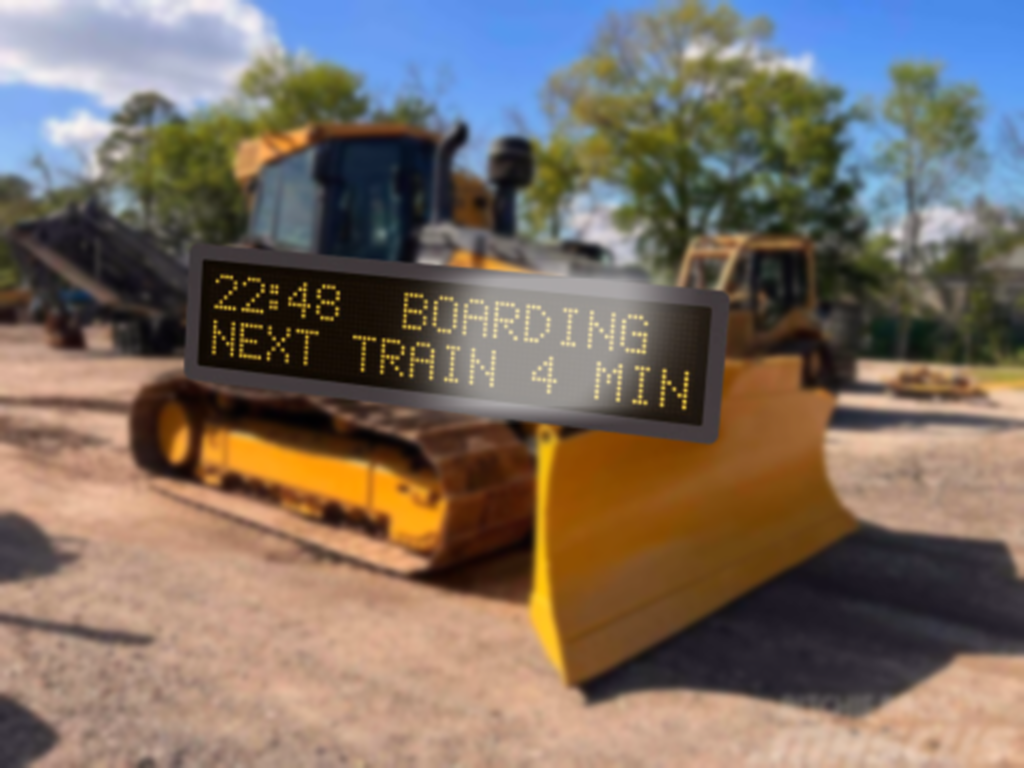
22:48
